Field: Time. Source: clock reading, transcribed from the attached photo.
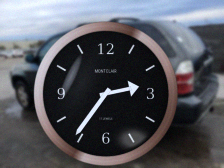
2:36
